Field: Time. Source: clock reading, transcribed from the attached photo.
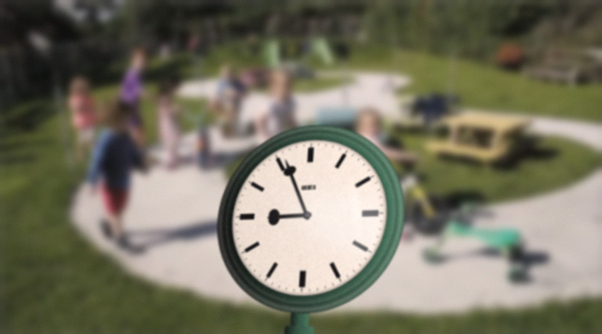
8:56
